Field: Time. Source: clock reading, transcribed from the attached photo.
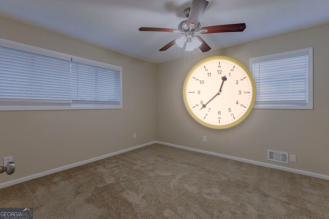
12:38
